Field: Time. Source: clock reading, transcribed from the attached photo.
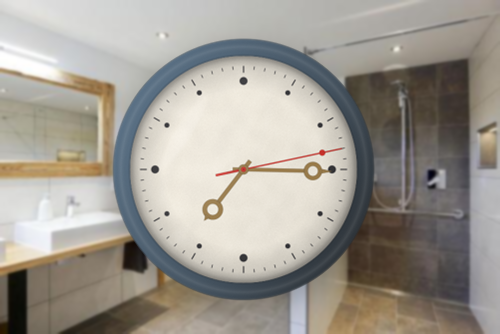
7:15:13
